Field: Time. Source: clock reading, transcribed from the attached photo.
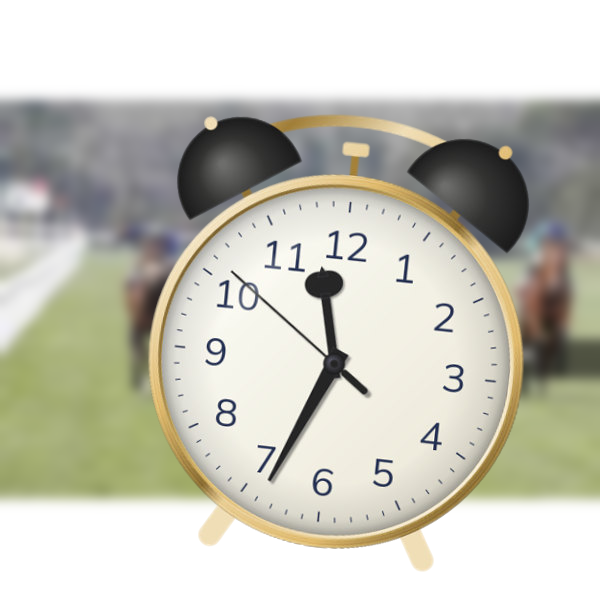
11:33:51
